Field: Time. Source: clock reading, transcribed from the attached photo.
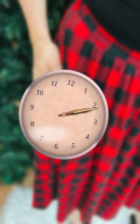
2:11
